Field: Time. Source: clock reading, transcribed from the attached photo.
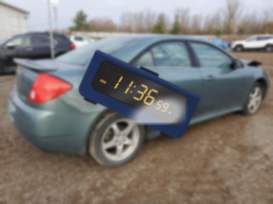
11:36:59
